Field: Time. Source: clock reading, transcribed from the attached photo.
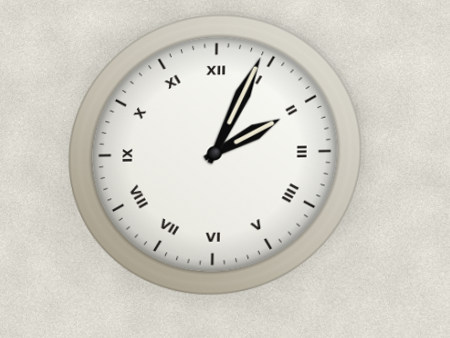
2:04
